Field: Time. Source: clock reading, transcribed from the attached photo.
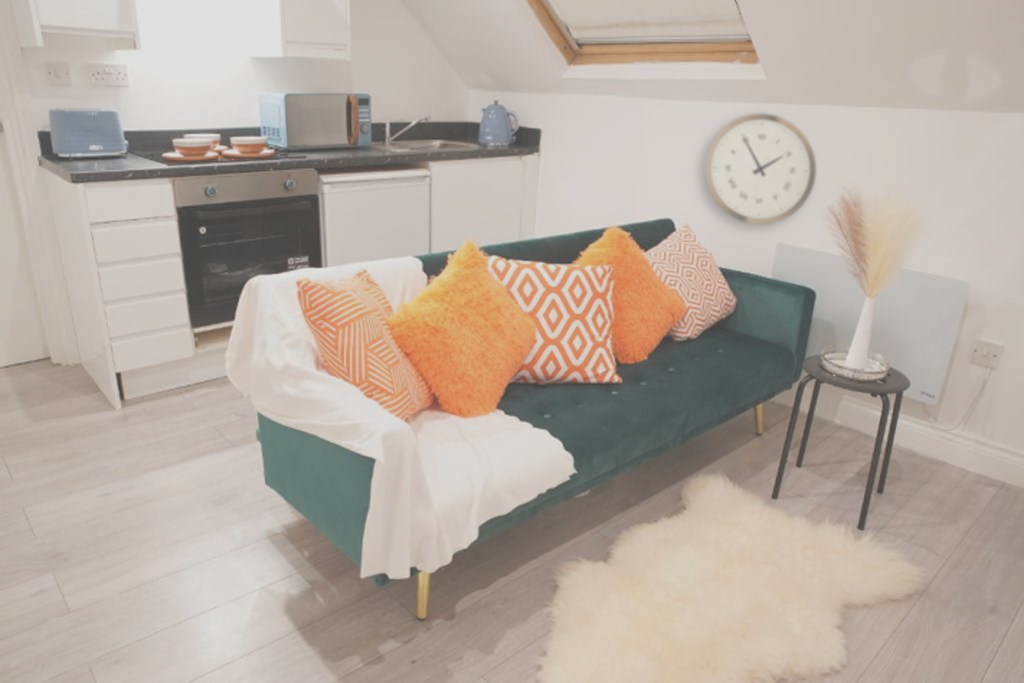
1:55
